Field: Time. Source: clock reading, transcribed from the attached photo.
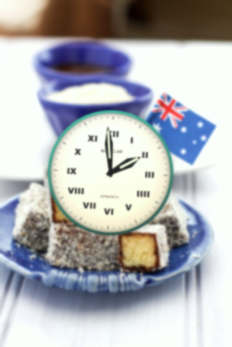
1:59
